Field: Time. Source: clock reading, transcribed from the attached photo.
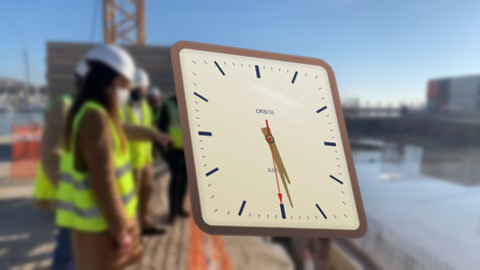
5:28:30
